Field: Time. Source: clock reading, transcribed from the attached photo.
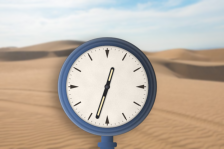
12:33
